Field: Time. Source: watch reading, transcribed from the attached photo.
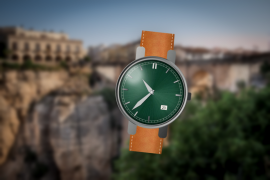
10:37
